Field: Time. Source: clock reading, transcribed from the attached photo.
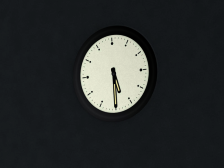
5:30
